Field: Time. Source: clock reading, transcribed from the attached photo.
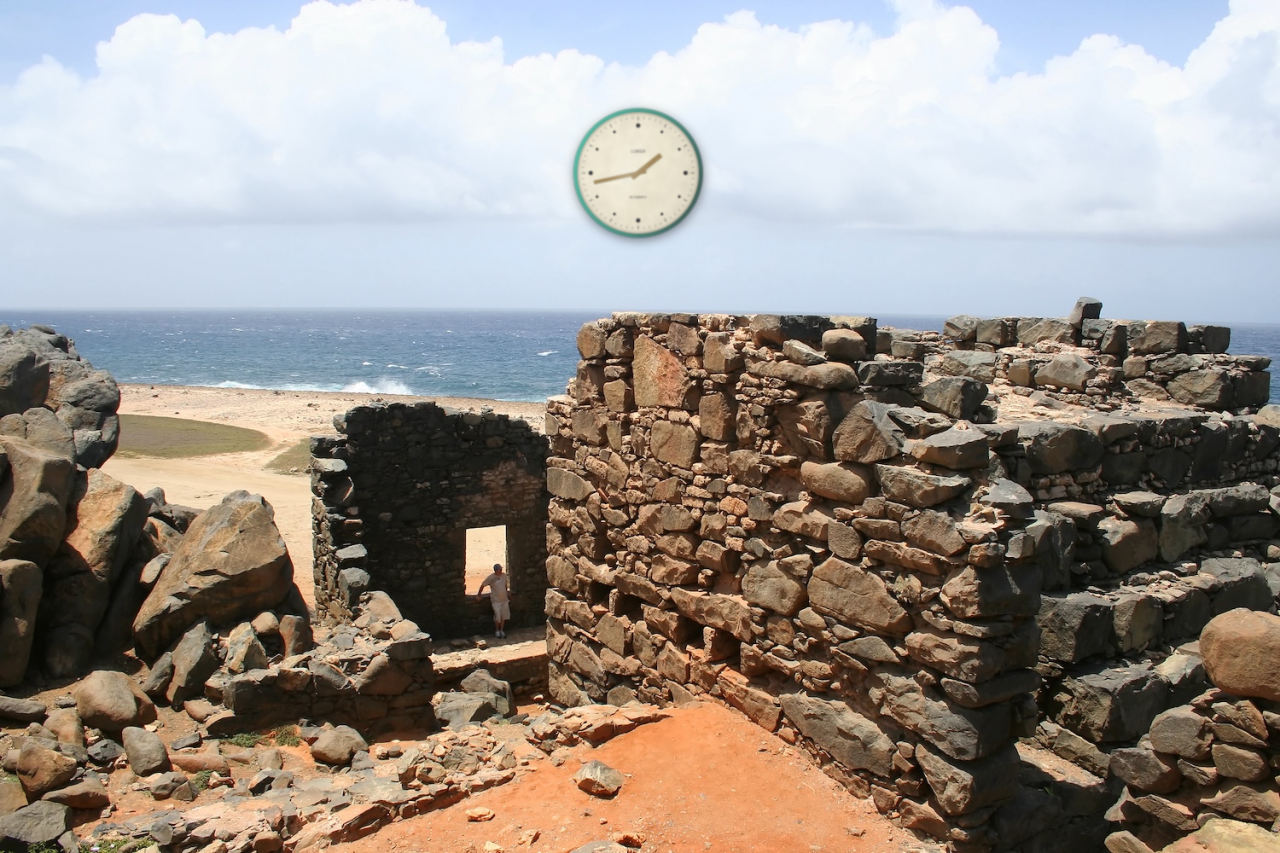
1:43
